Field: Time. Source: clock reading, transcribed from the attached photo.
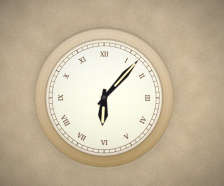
6:07
